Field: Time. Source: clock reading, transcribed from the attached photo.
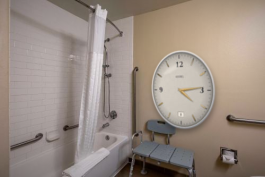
4:14
